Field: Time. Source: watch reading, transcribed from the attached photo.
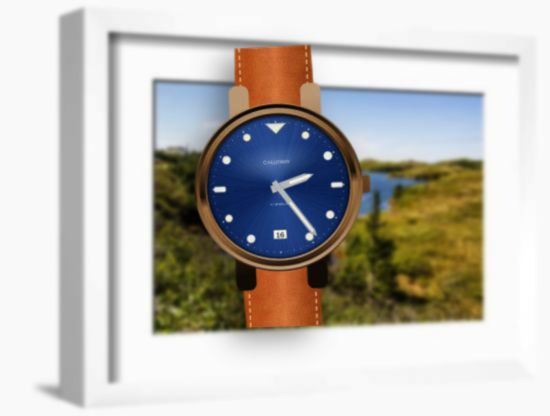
2:24
